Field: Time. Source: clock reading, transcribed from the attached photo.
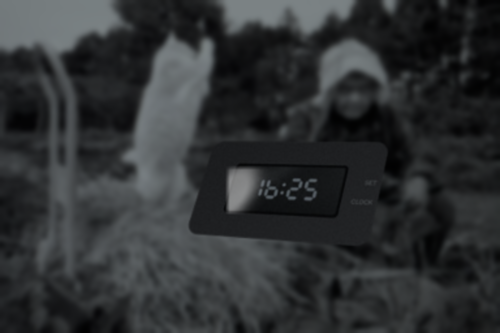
16:25
